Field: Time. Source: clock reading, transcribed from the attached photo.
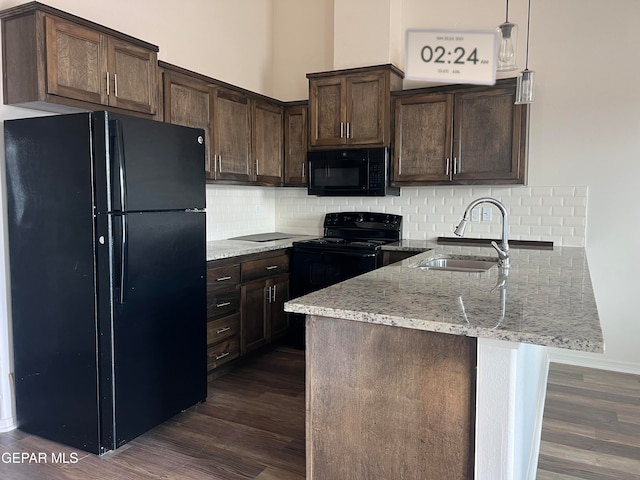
2:24
